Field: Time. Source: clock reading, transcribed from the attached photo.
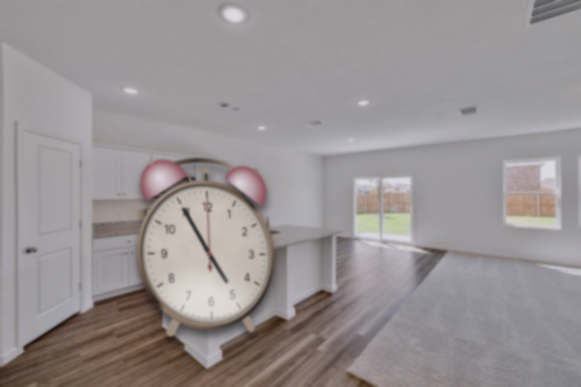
4:55:00
